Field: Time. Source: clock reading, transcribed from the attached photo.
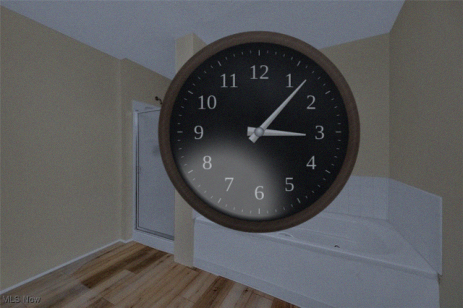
3:07
